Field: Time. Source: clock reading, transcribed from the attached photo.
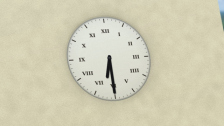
6:30
